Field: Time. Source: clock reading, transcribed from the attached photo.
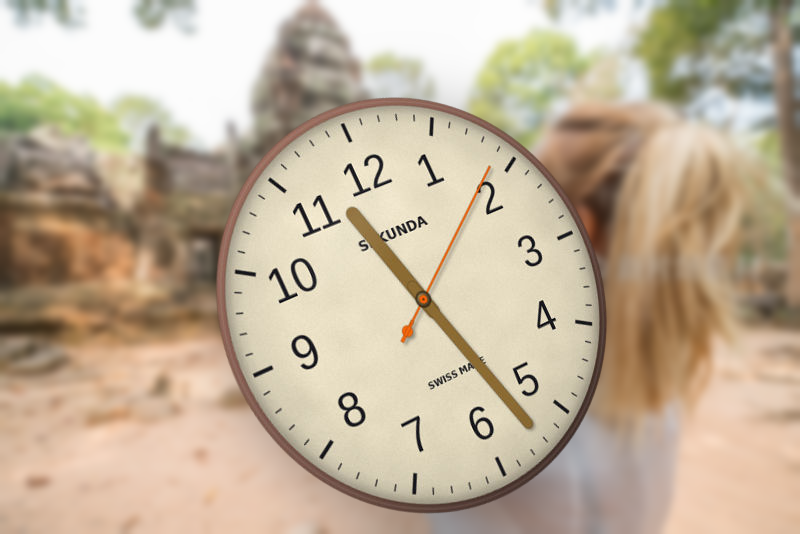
11:27:09
